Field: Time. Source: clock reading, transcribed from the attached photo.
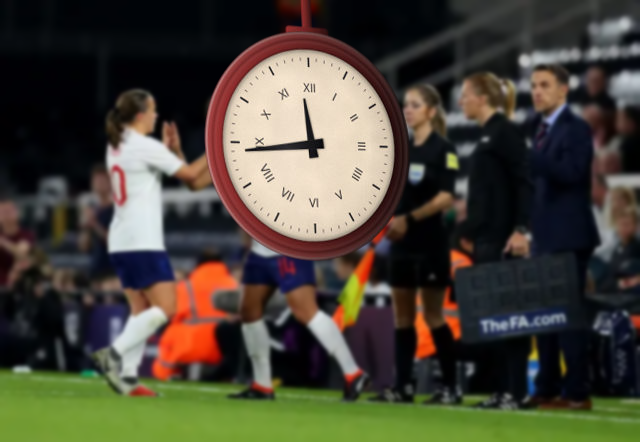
11:44
